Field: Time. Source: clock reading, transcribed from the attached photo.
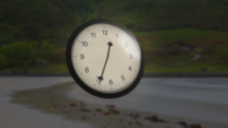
12:34
